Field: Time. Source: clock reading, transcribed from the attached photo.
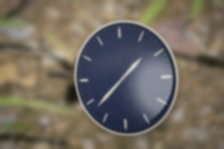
1:38
